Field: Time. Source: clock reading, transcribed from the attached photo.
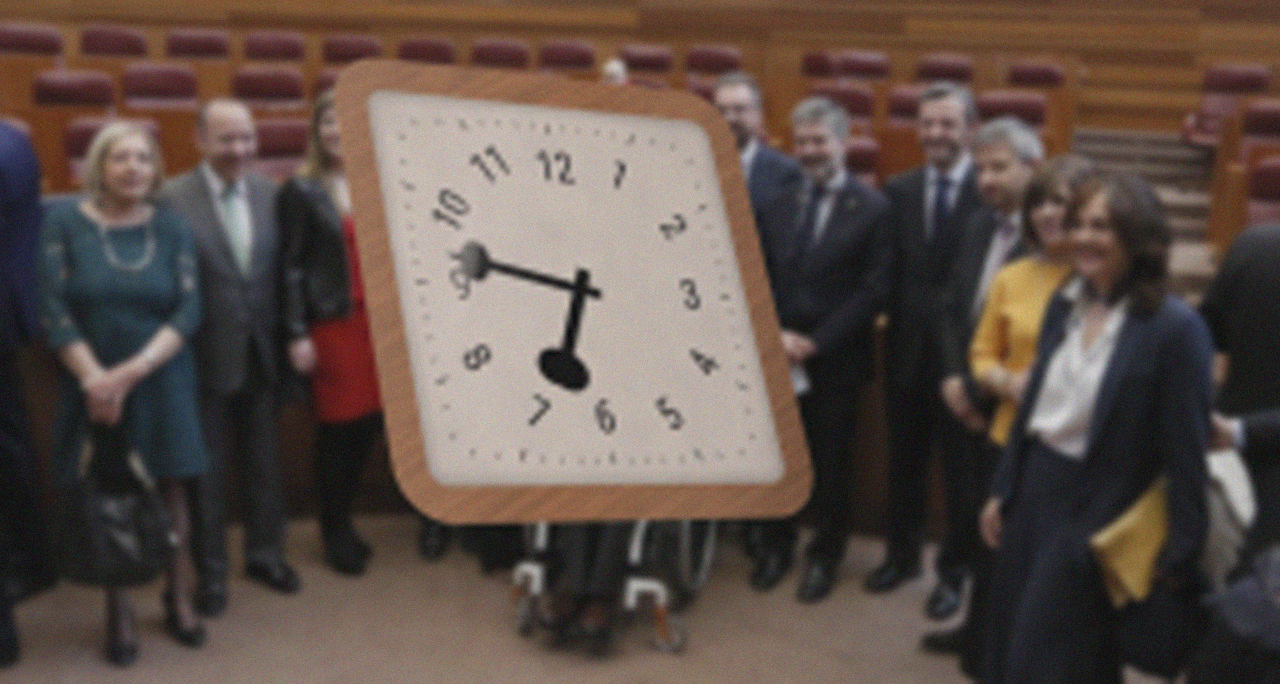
6:47
